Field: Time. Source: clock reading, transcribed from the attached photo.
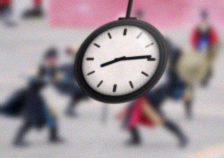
8:14
